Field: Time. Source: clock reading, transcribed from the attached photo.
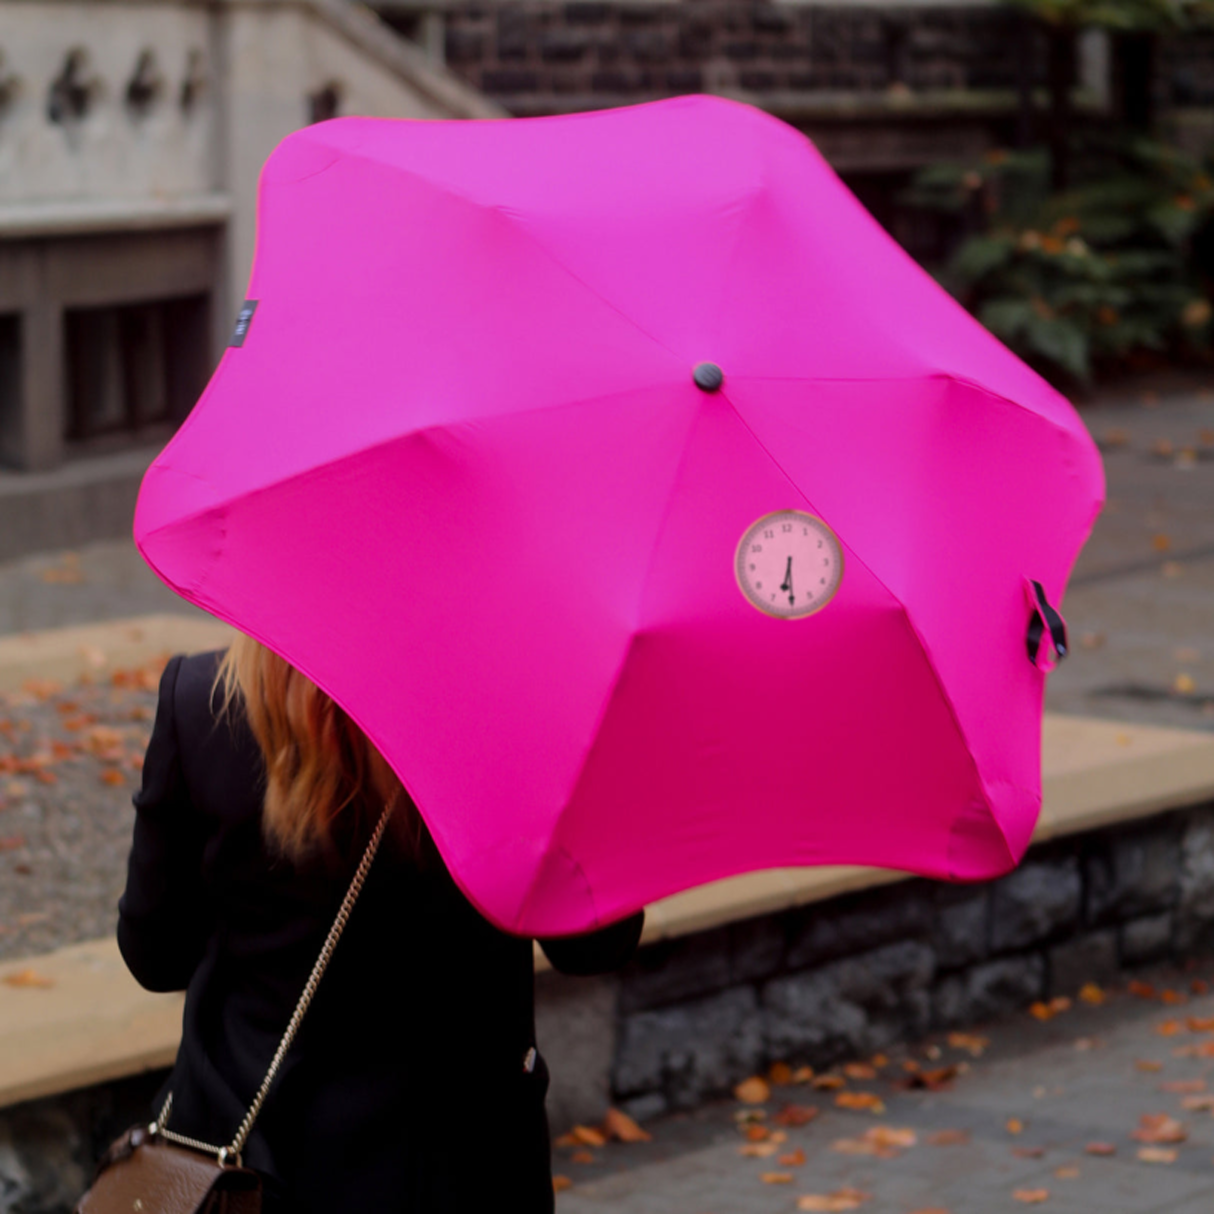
6:30
